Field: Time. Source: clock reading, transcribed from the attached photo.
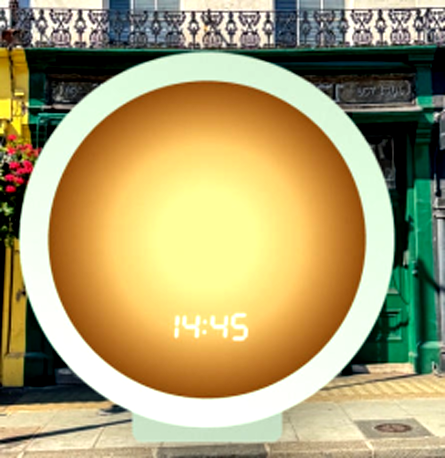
14:45
